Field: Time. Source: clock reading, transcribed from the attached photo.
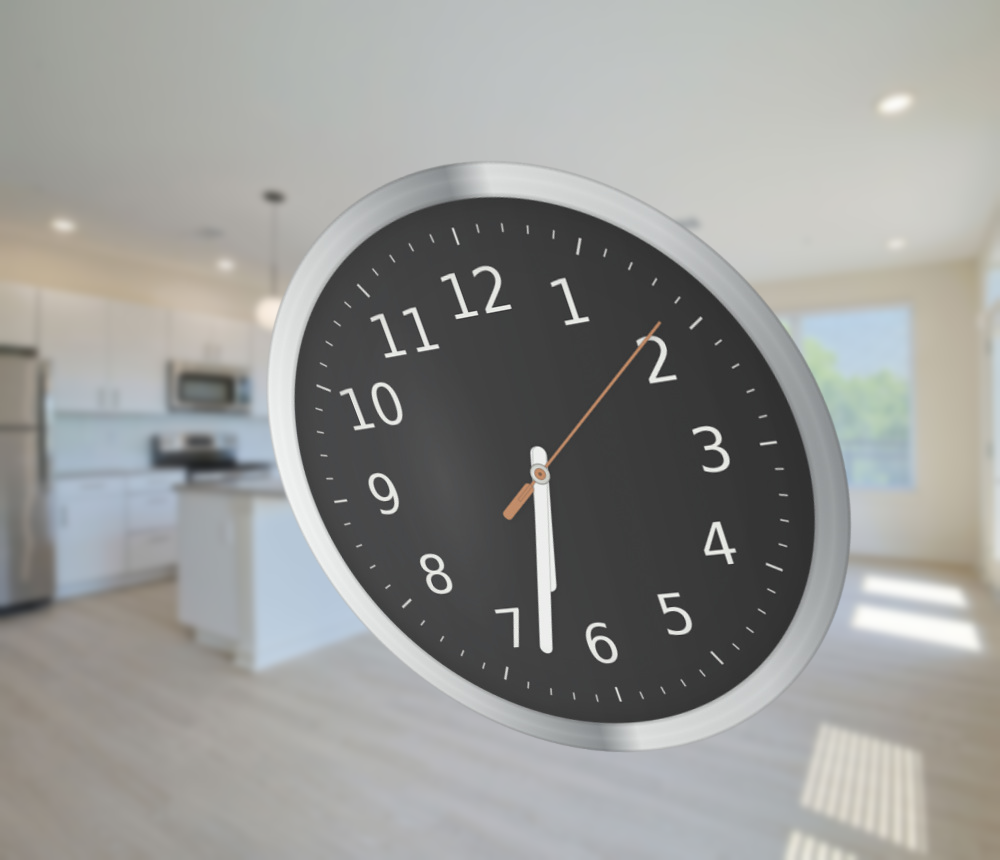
6:33:09
